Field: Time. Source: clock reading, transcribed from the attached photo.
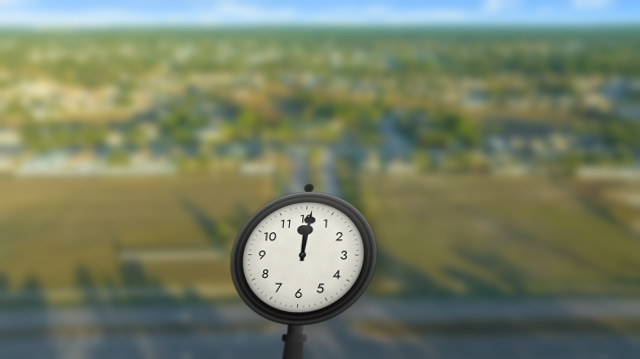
12:01
